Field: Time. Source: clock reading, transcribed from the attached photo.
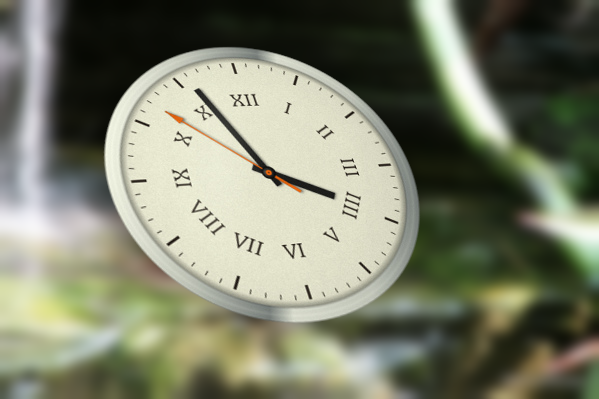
3:55:52
